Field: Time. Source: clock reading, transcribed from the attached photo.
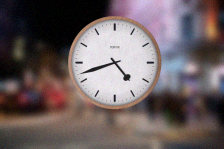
4:42
